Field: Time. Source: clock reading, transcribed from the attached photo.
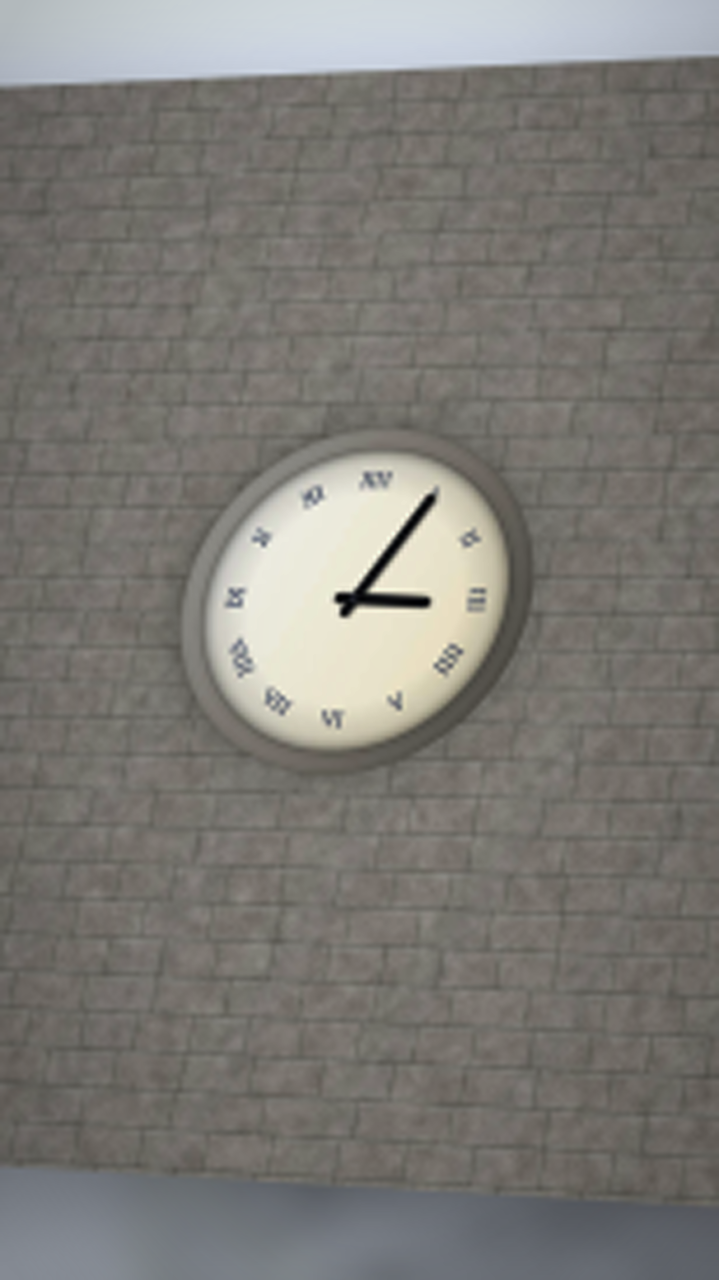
3:05
